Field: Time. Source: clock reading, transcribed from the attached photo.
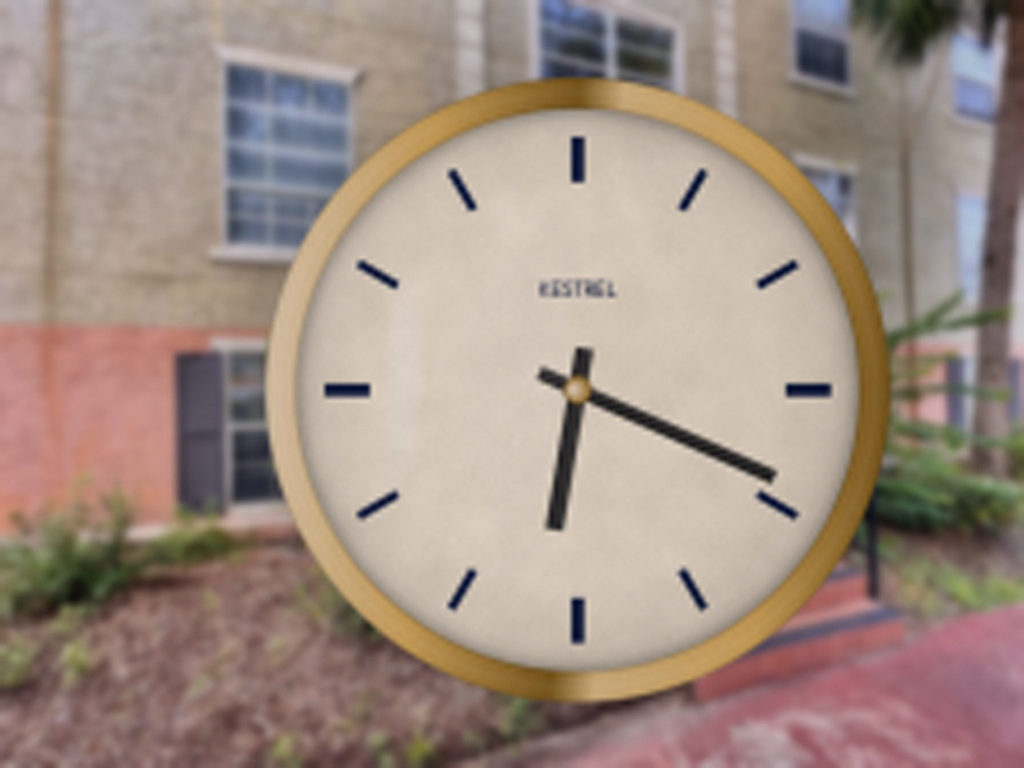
6:19
